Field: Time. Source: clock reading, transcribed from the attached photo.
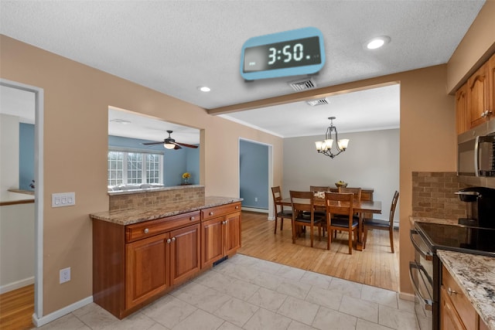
3:50
